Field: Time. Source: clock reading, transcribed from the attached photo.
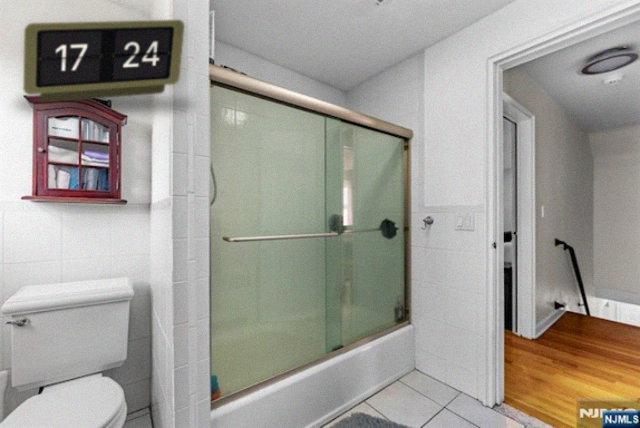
17:24
